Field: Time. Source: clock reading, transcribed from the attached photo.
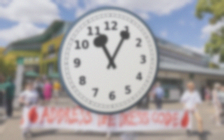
11:05
